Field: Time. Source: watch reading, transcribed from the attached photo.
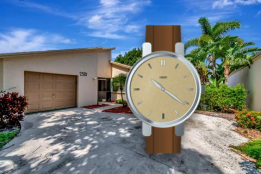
10:21
